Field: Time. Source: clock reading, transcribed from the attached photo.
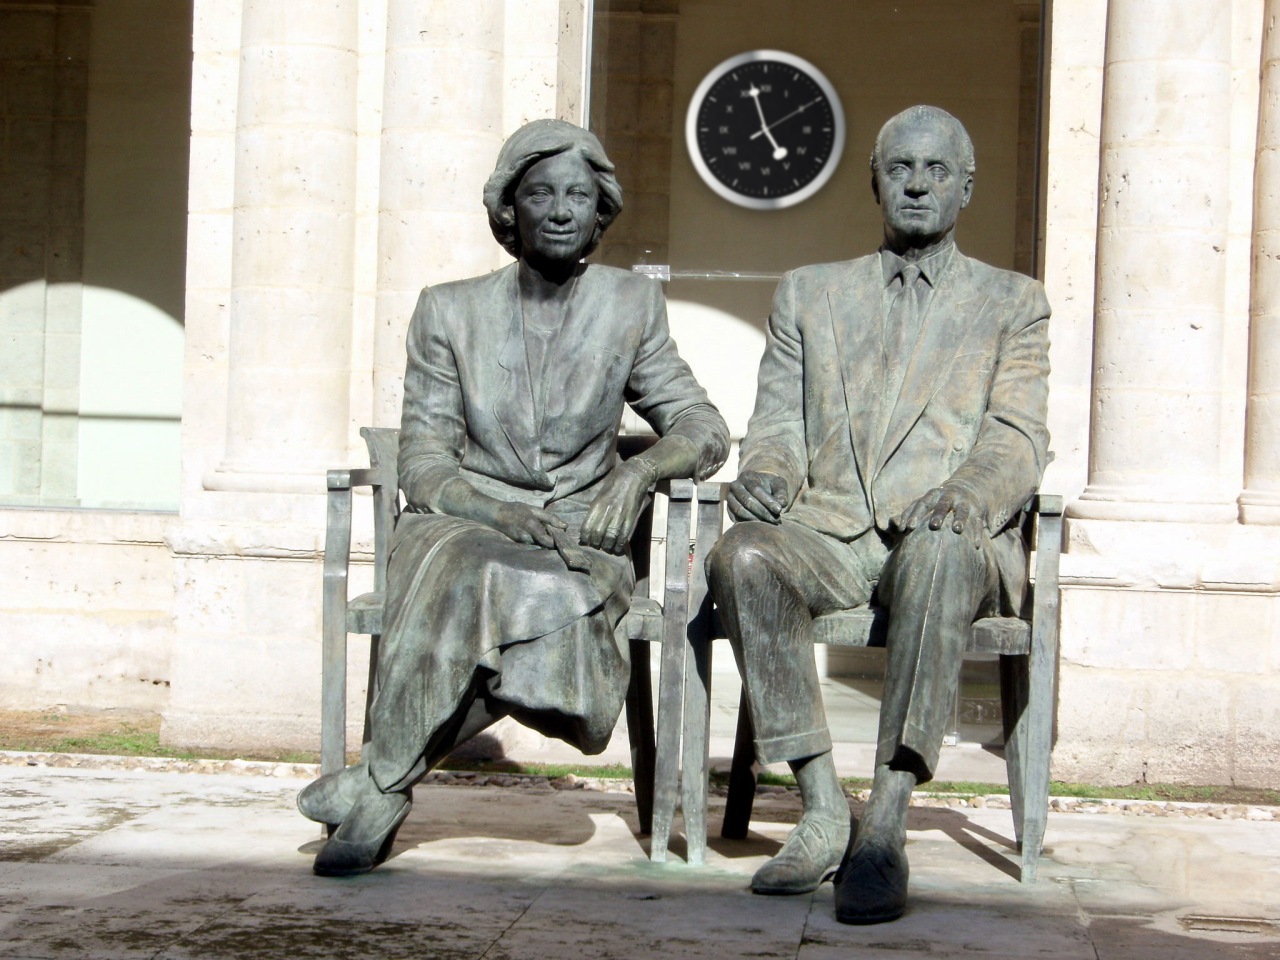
4:57:10
